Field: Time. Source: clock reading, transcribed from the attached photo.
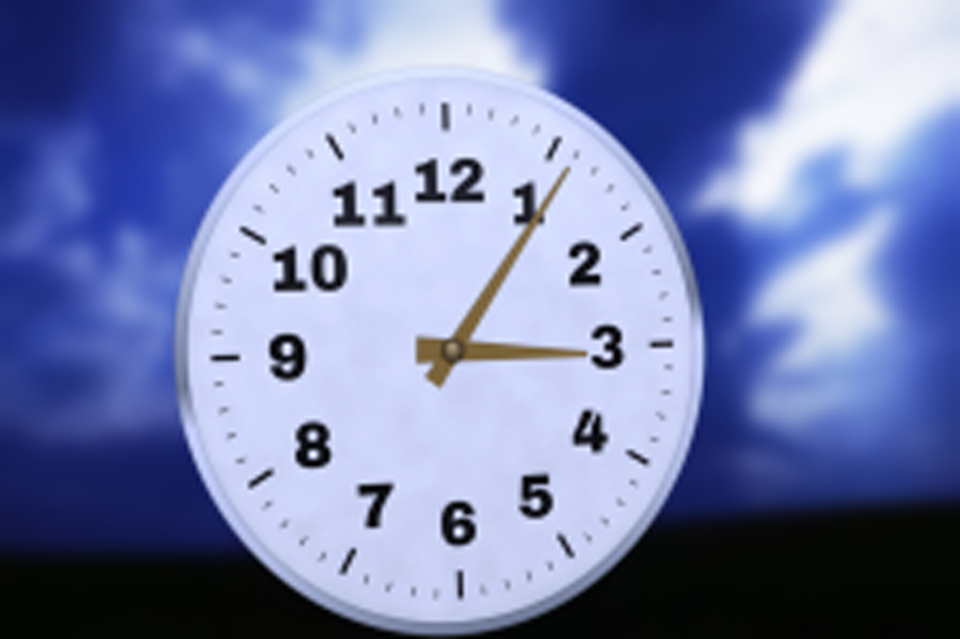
3:06
